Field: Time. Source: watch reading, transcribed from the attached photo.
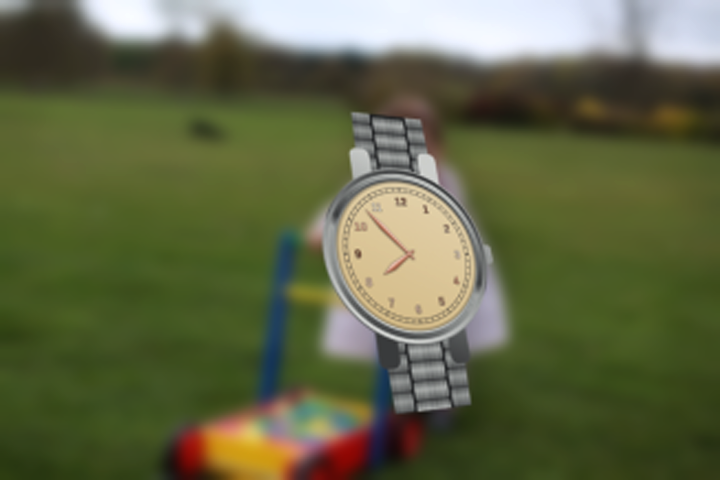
7:53
